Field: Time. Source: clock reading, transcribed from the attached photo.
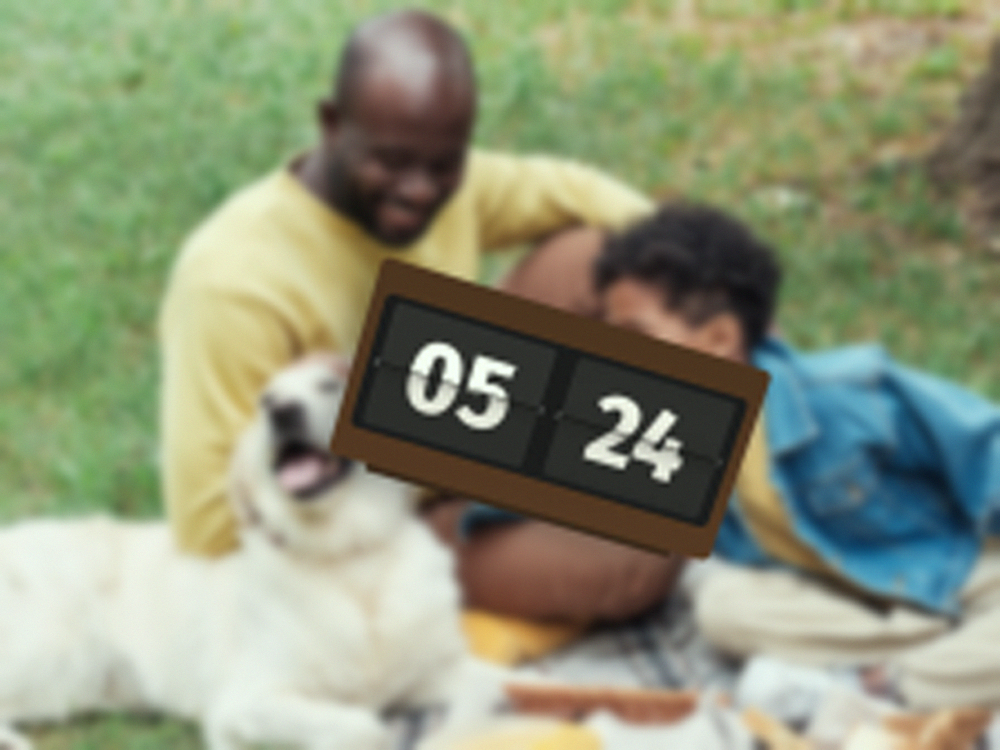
5:24
